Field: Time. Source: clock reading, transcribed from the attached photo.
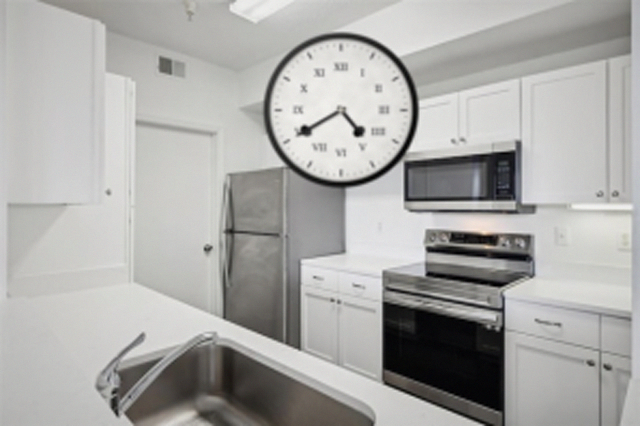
4:40
